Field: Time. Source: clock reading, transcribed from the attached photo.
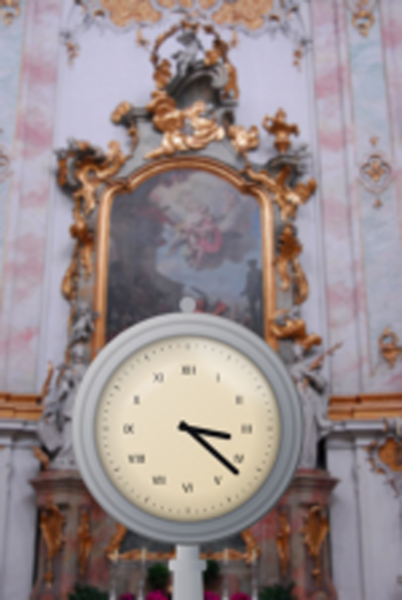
3:22
